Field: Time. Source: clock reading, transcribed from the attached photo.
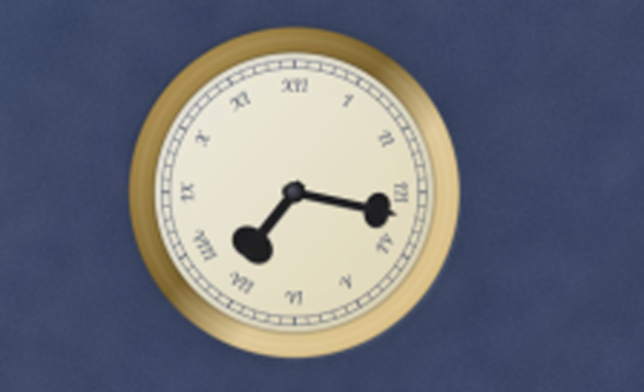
7:17
